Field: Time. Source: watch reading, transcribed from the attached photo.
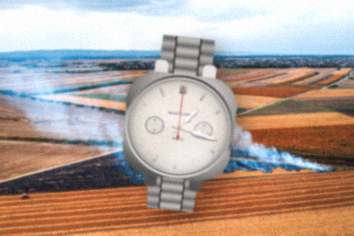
1:17
